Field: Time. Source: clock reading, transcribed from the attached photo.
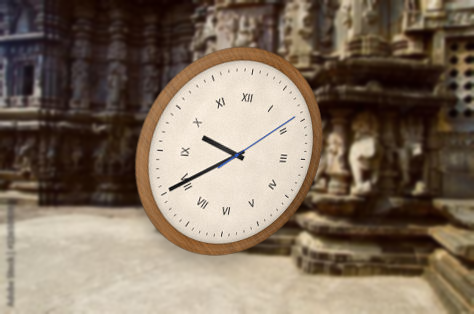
9:40:09
